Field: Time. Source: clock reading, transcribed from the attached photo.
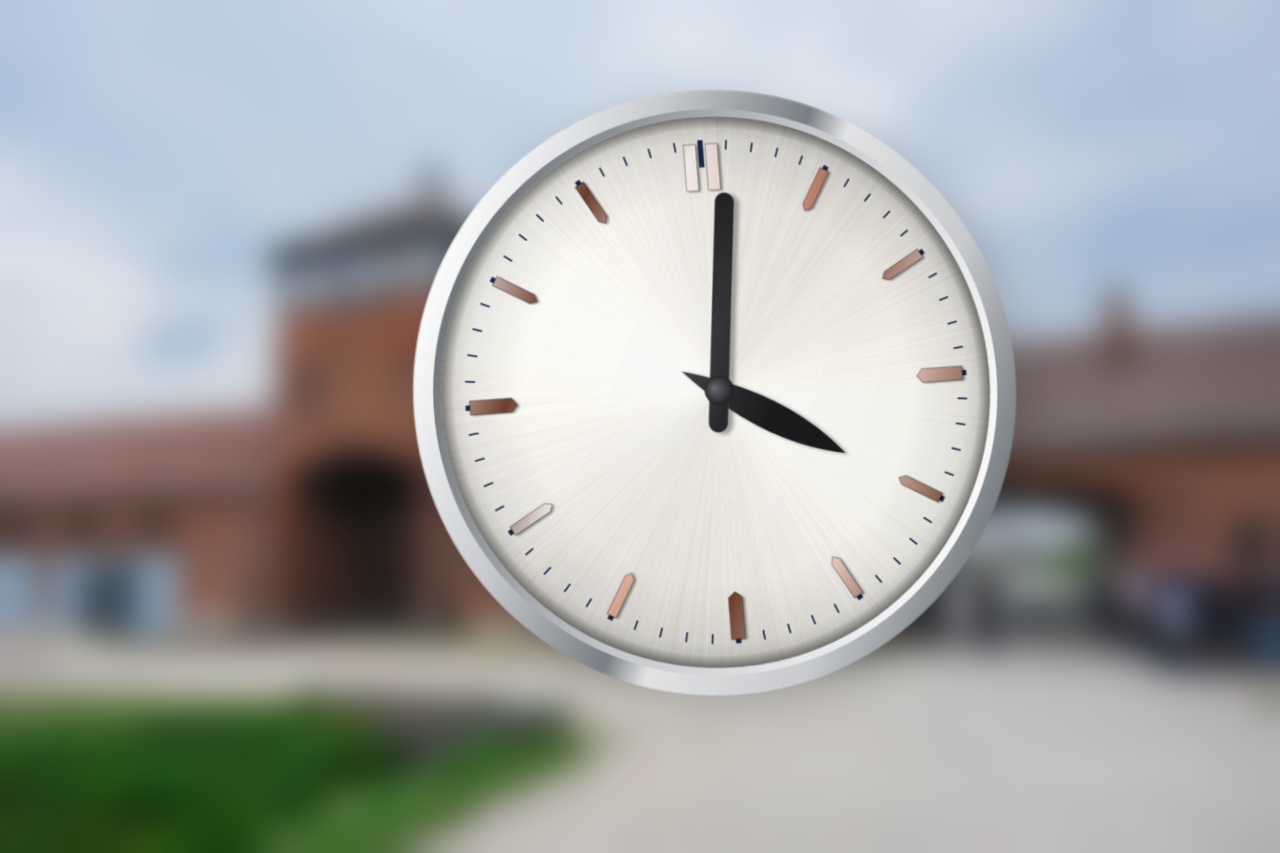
4:01
